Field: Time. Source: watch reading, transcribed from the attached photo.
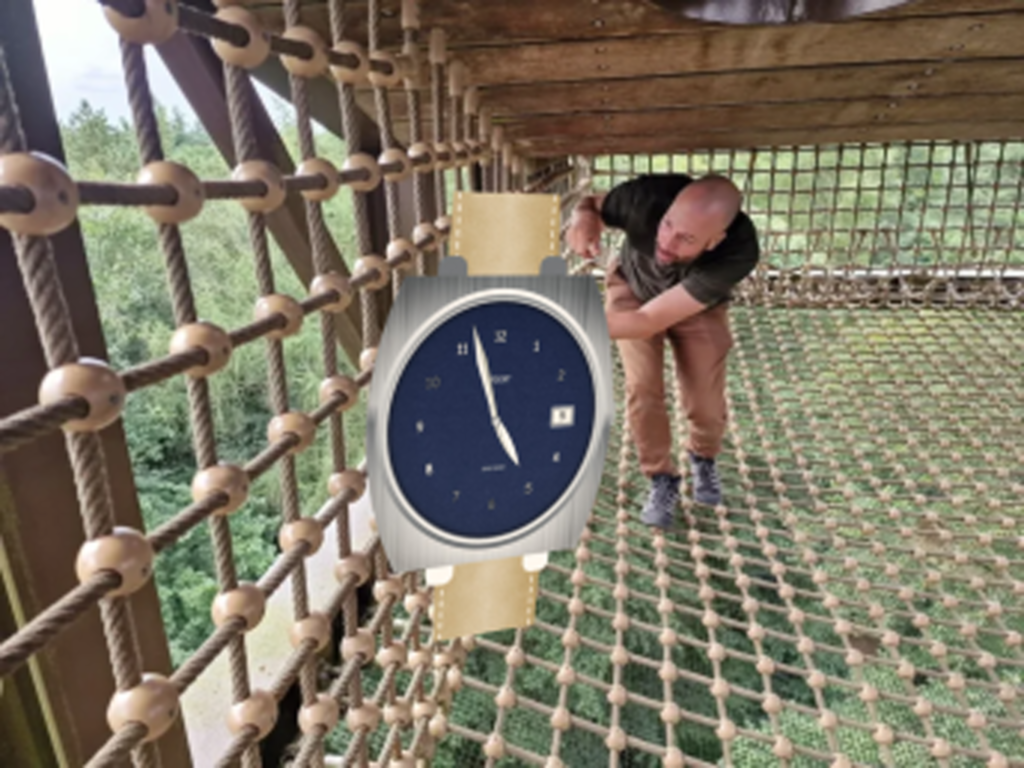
4:57
